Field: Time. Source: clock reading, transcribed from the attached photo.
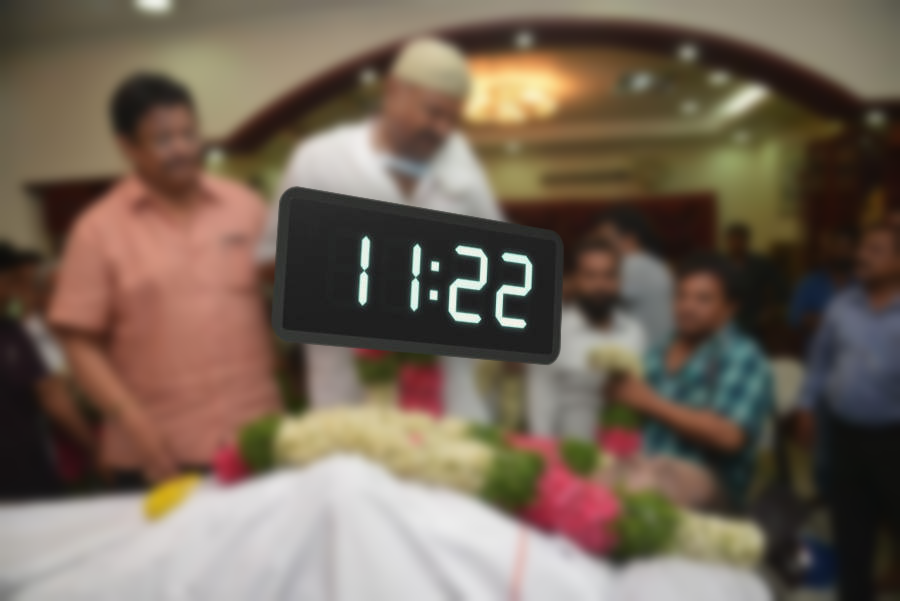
11:22
